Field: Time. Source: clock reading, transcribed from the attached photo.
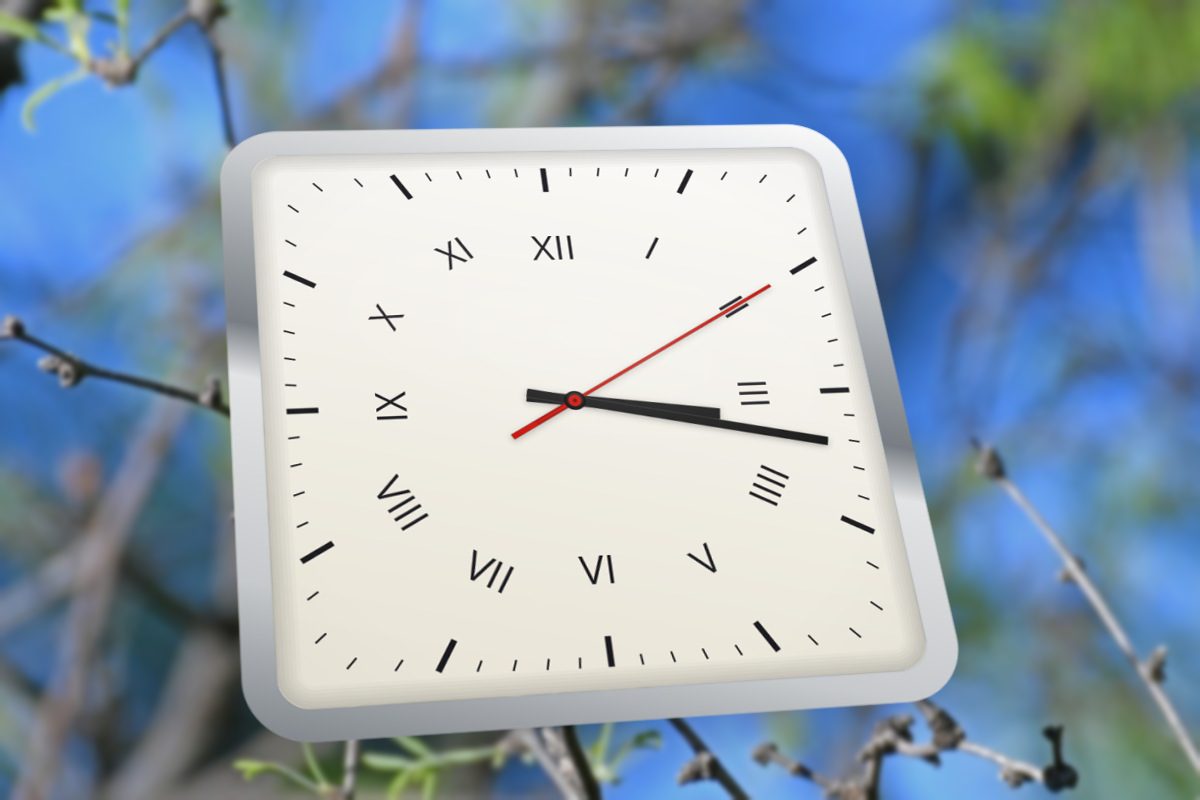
3:17:10
